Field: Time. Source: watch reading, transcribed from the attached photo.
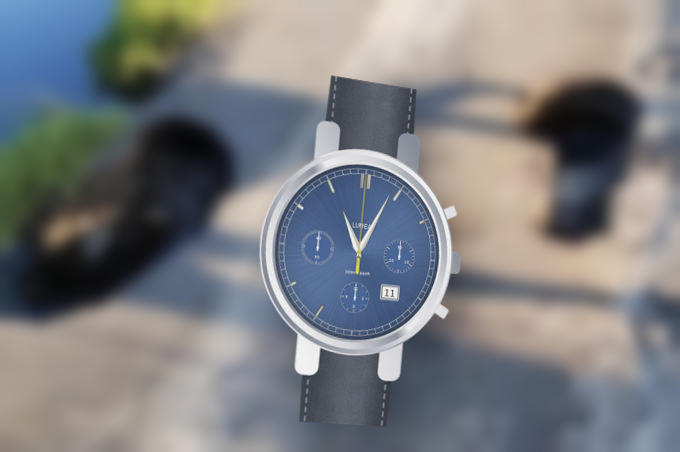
11:04
